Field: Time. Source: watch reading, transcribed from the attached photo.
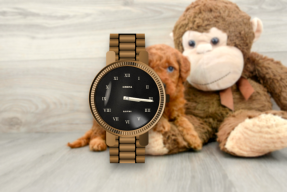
3:16
